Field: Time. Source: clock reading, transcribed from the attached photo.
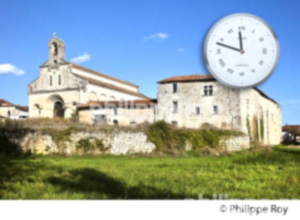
11:48
